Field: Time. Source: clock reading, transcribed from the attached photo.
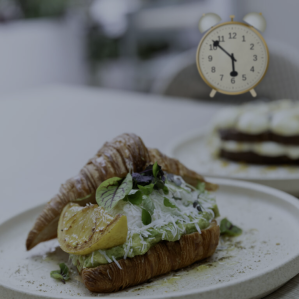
5:52
